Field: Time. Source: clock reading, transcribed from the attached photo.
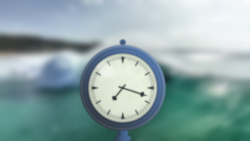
7:18
